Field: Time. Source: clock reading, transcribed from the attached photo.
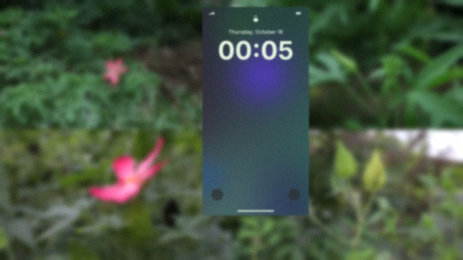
0:05
